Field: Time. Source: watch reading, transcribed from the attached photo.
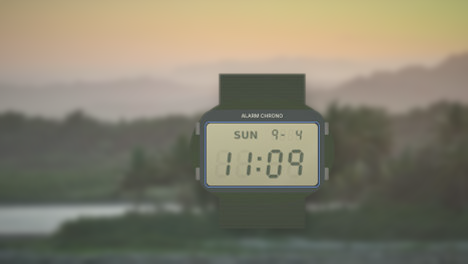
11:09
